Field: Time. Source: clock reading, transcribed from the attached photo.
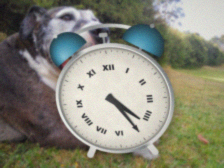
4:25
